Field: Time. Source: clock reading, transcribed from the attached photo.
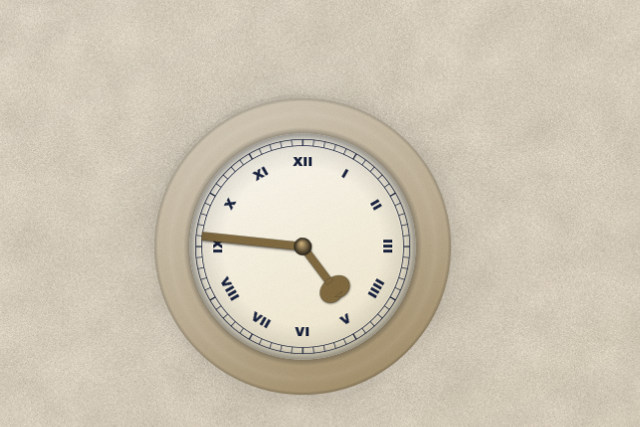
4:46
